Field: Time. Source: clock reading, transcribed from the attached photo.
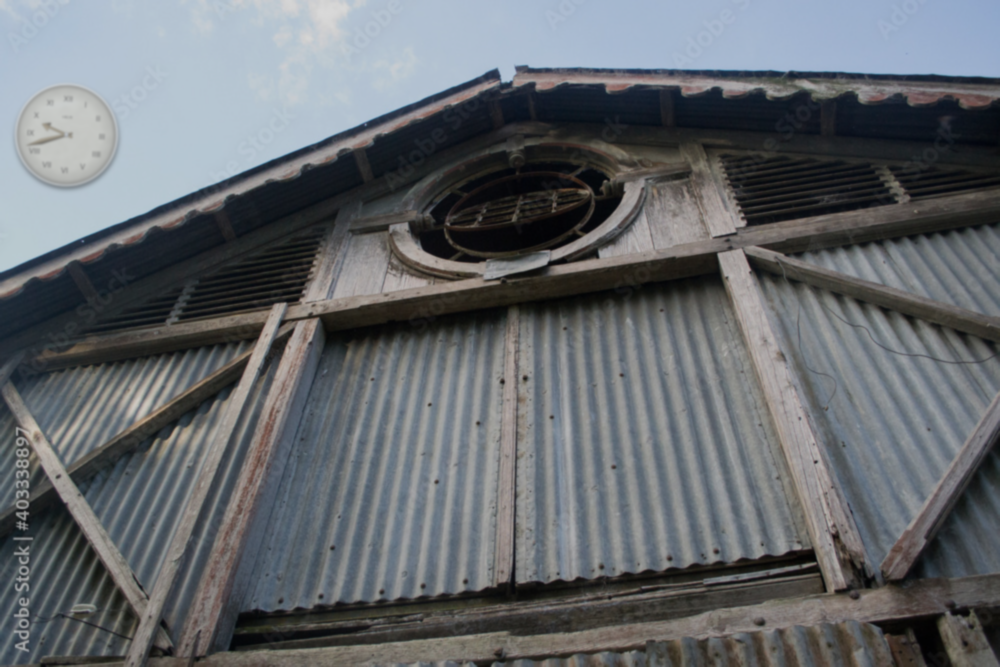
9:42
